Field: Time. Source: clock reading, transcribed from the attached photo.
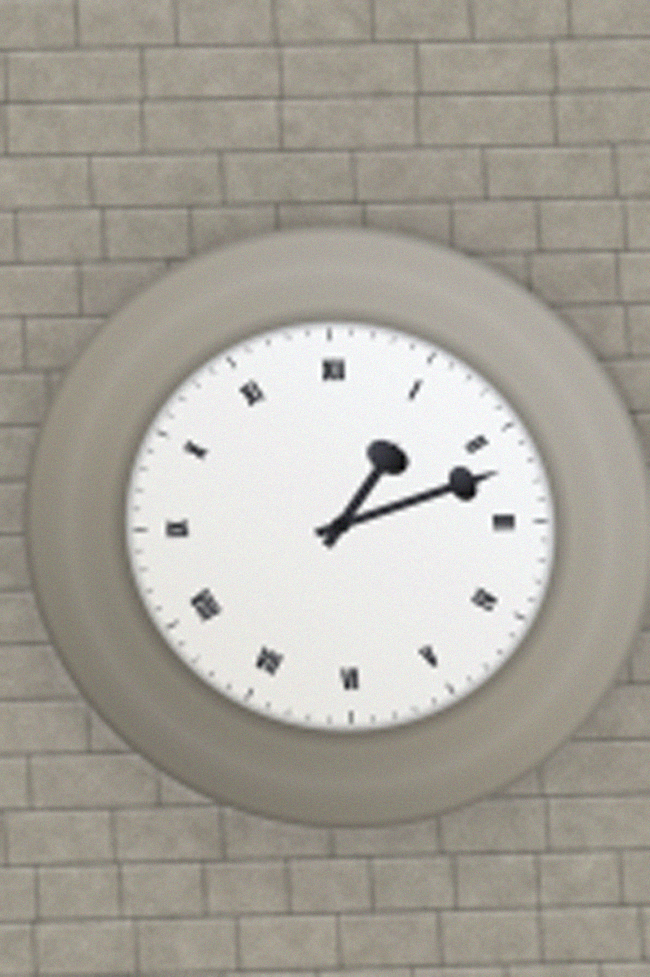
1:12
